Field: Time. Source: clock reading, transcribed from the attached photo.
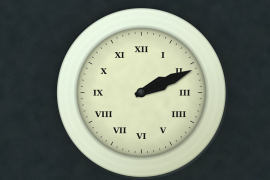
2:11
